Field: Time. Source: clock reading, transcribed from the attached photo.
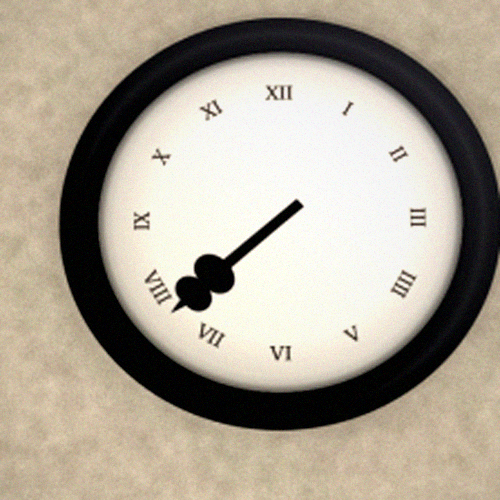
7:38
